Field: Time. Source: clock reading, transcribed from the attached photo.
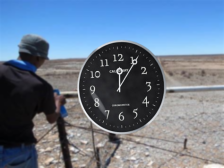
12:06
